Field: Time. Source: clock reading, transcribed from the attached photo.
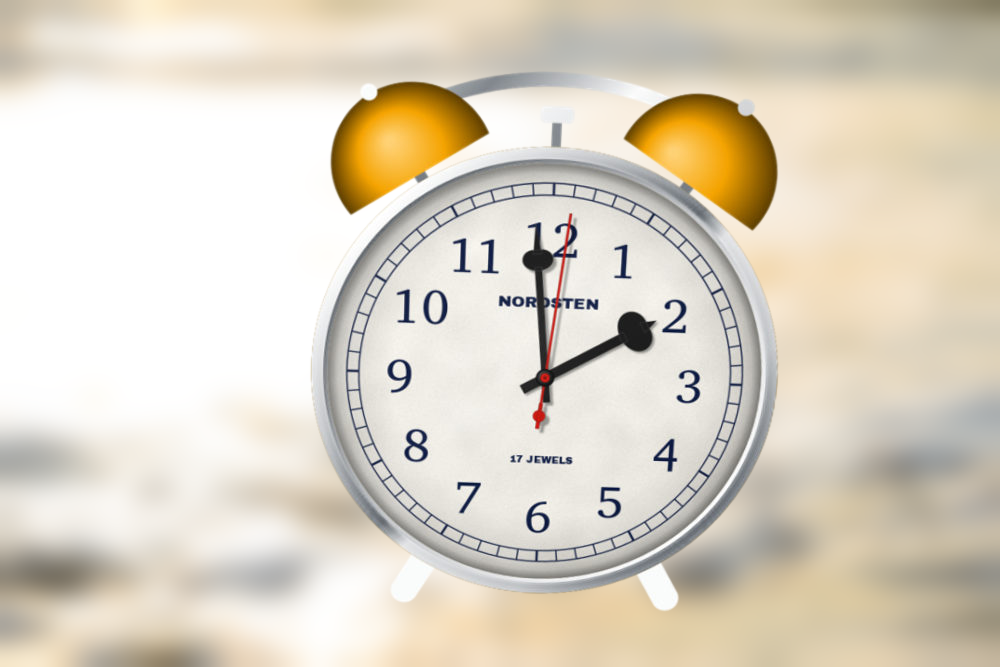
1:59:01
